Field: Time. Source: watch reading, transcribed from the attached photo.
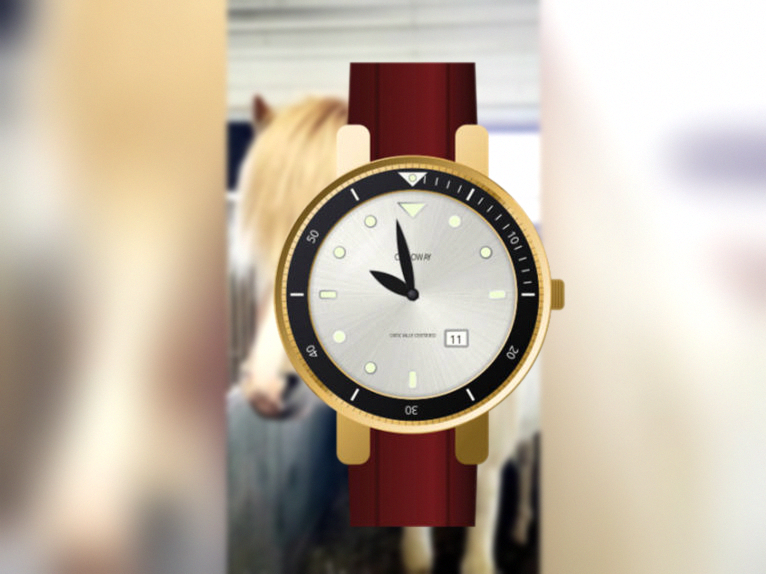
9:58
